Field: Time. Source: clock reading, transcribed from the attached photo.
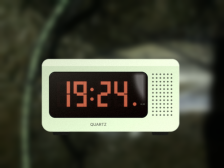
19:24
